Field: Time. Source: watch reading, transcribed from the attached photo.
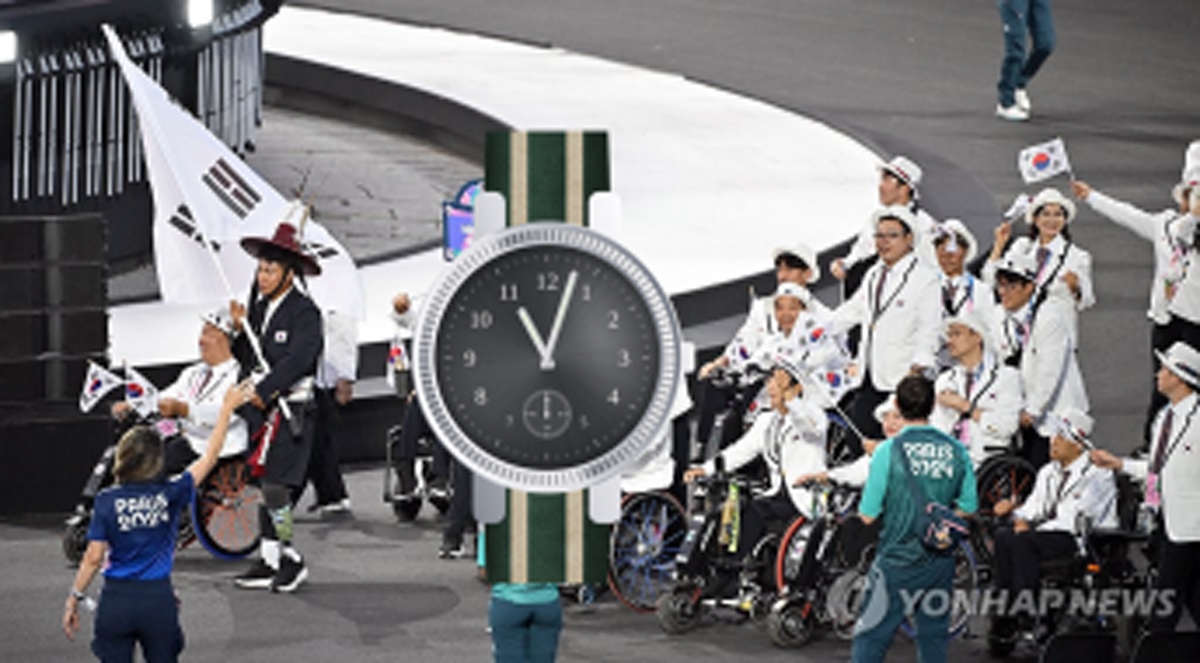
11:03
